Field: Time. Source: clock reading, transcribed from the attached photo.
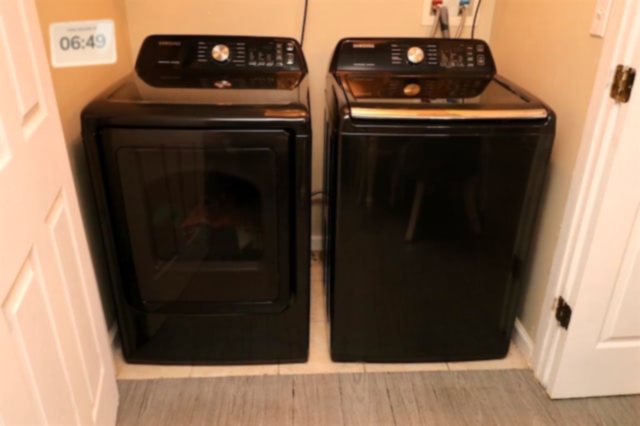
6:49
